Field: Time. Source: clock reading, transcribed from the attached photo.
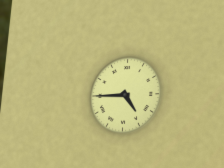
4:45
